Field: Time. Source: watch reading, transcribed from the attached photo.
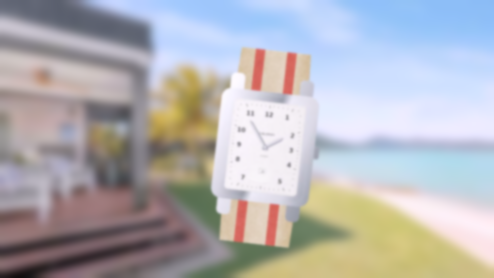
1:54
